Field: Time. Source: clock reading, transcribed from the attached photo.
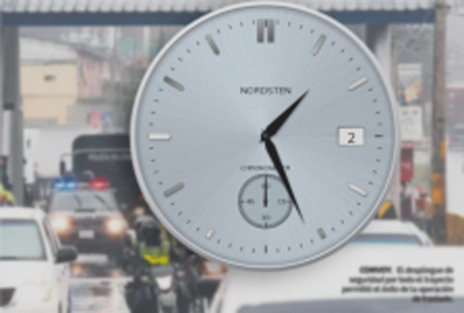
1:26
